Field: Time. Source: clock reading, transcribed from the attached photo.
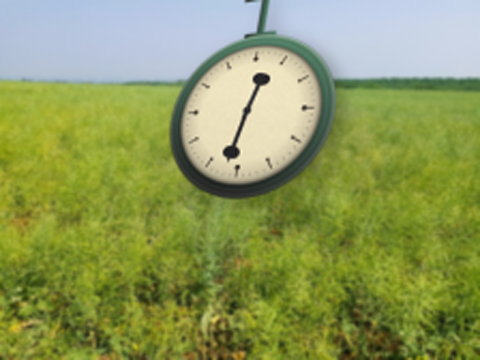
12:32
